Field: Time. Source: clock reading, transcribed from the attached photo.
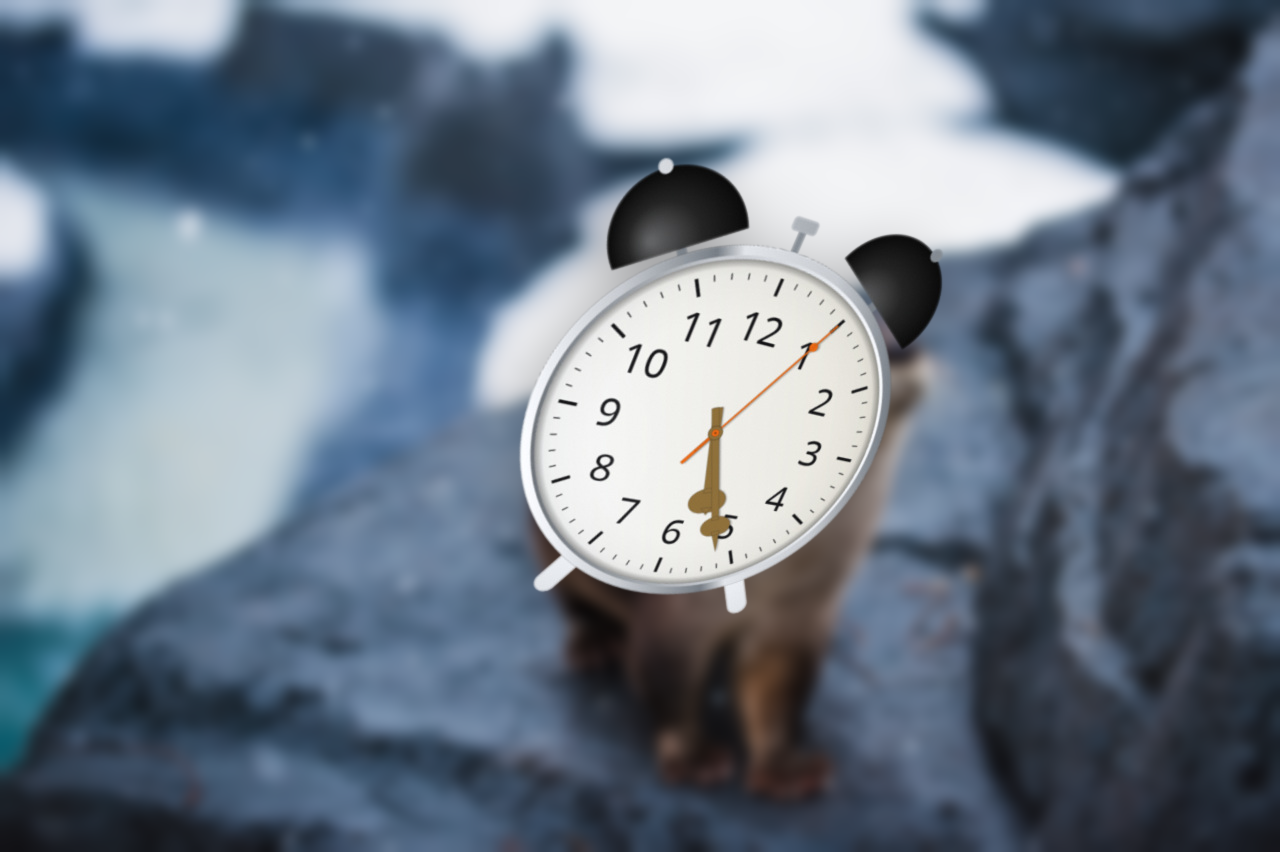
5:26:05
